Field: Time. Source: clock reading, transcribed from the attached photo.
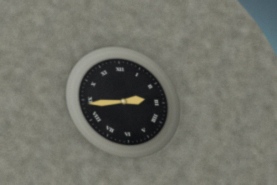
2:44
